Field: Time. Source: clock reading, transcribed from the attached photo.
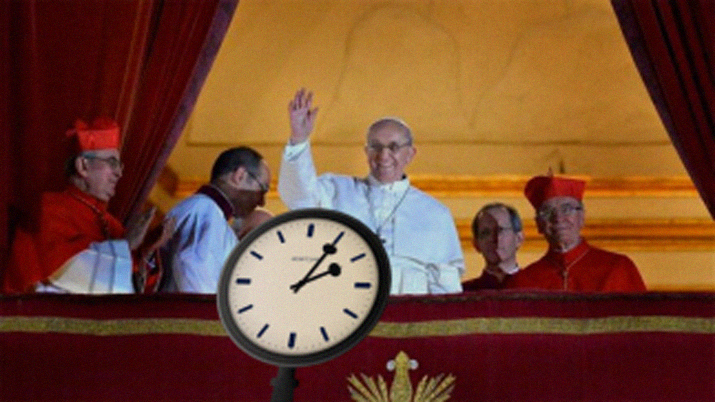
2:05
